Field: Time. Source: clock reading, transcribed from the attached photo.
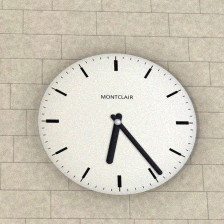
6:24
